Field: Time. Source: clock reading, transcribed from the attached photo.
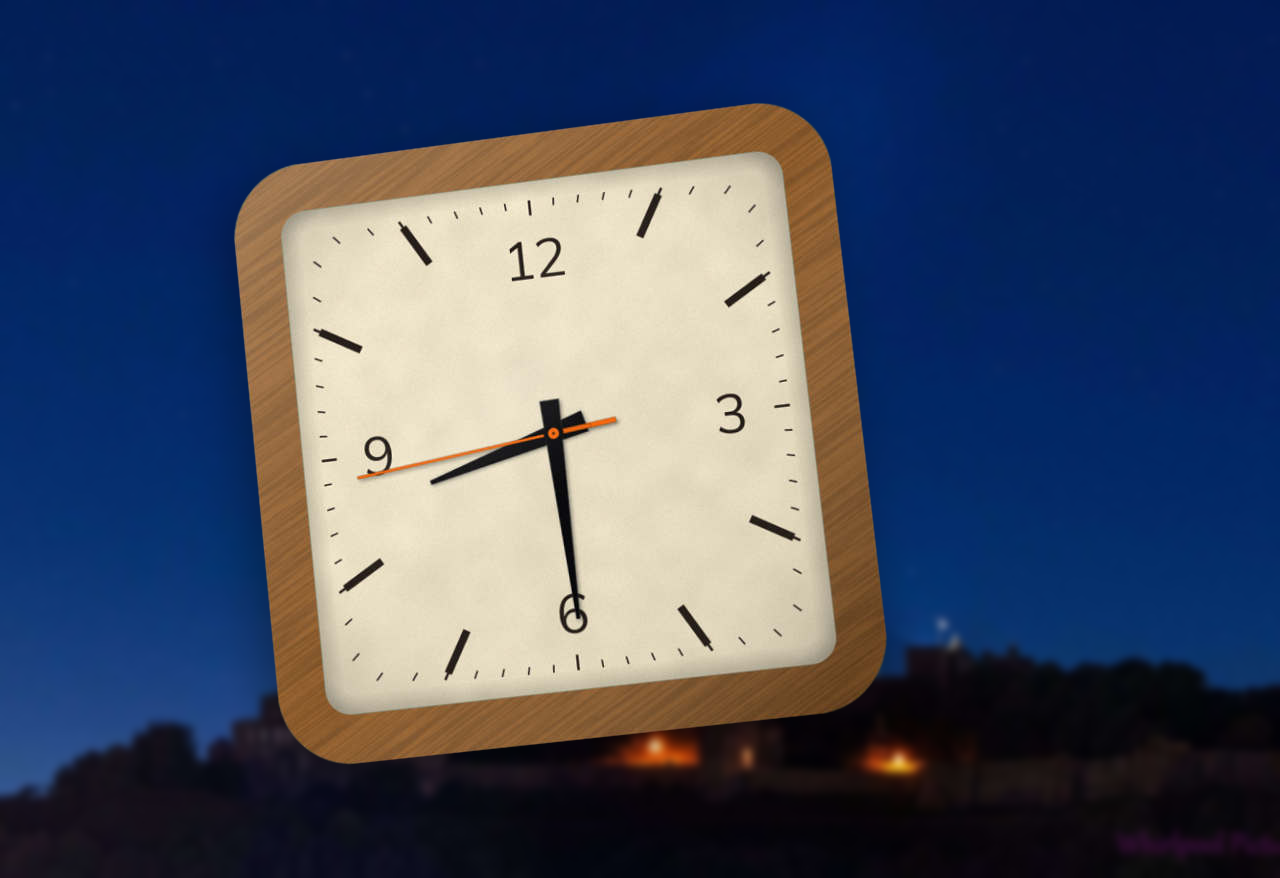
8:29:44
